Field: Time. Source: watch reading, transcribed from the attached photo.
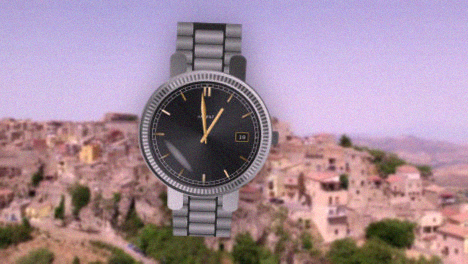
12:59
